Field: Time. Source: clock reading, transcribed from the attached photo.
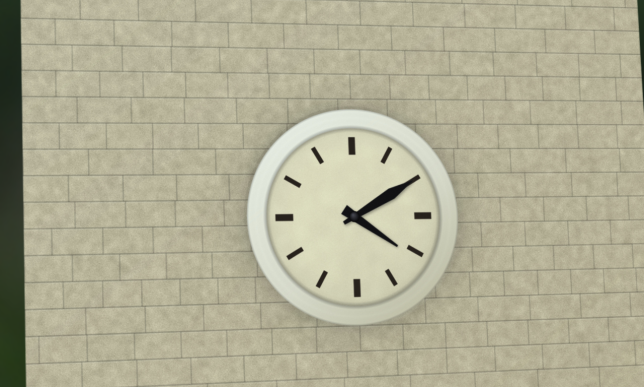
4:10
